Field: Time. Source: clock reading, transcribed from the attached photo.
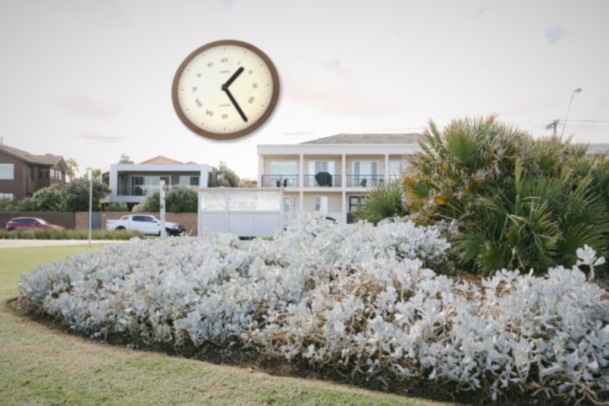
1:25
